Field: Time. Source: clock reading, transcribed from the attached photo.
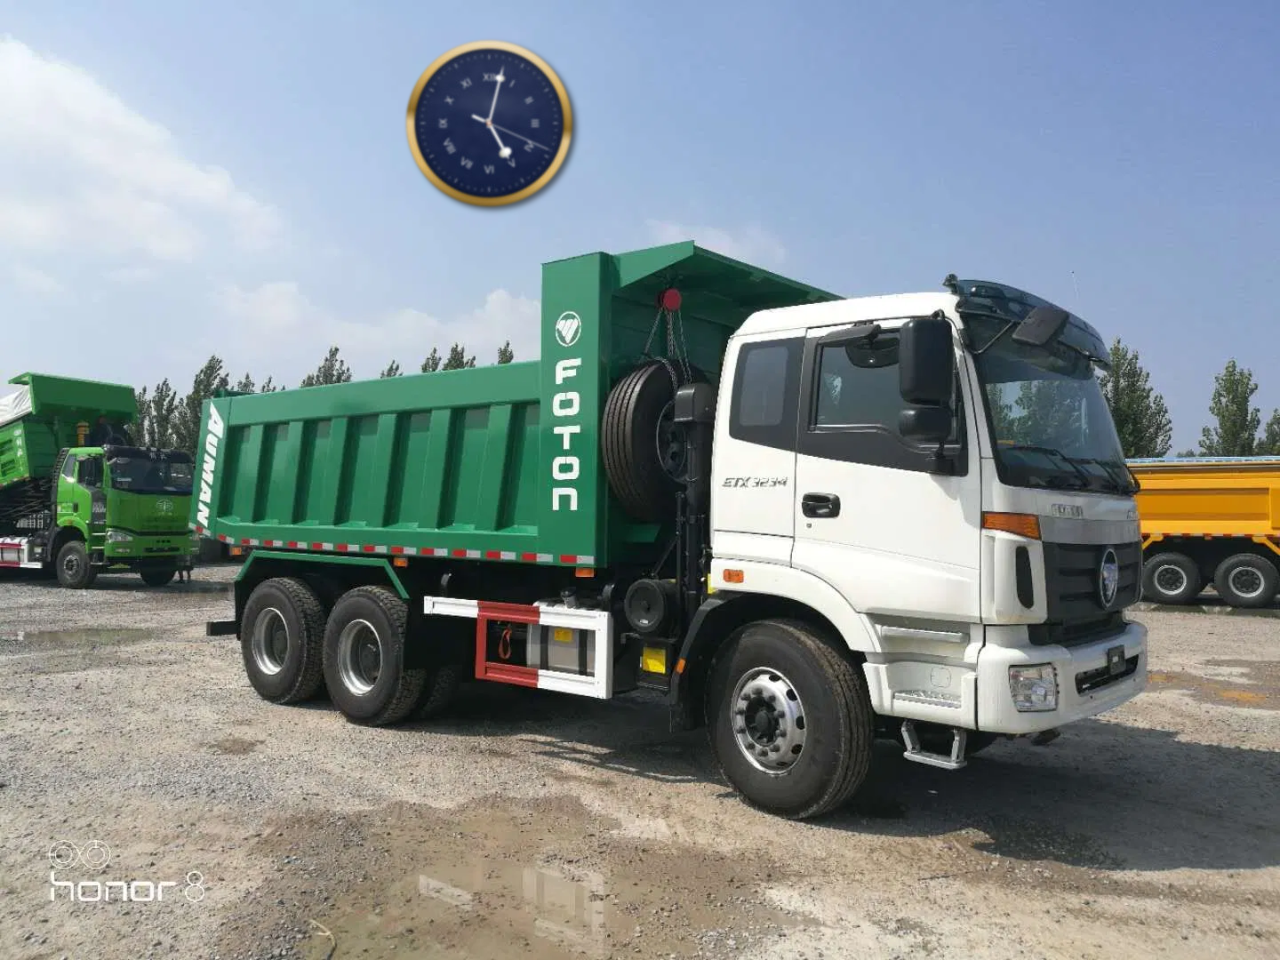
5:02:19
